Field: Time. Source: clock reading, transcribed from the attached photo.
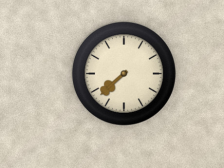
7:38
